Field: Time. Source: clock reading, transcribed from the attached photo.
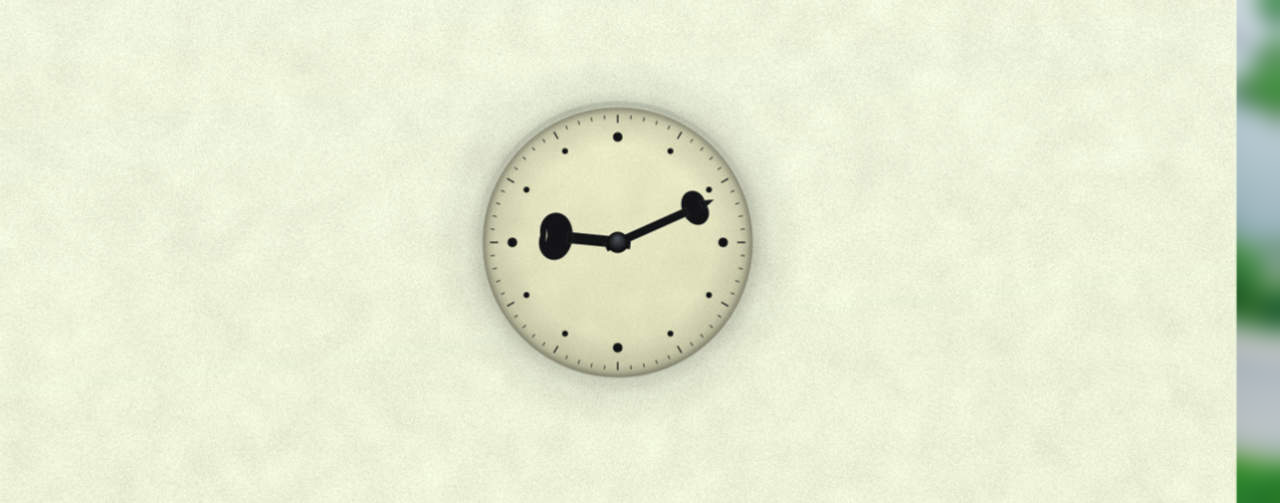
9:11
